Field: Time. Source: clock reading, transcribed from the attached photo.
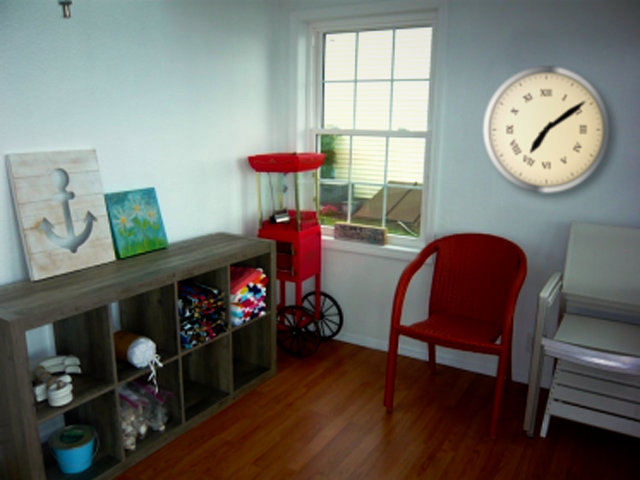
7:09
